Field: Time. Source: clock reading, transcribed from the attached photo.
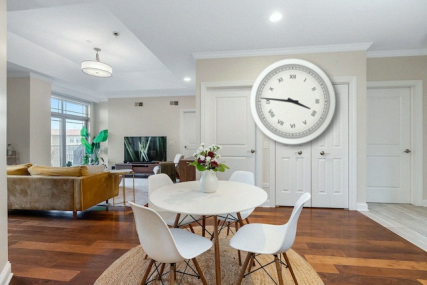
3:46
